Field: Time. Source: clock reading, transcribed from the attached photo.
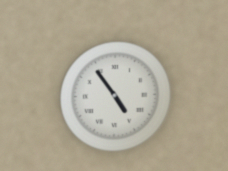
4:54
